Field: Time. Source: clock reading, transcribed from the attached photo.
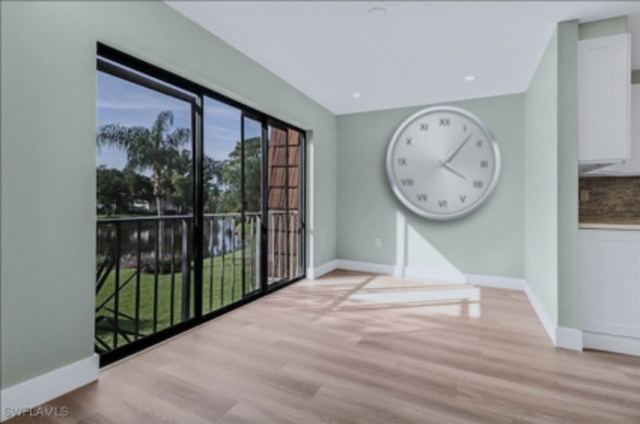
4:07
